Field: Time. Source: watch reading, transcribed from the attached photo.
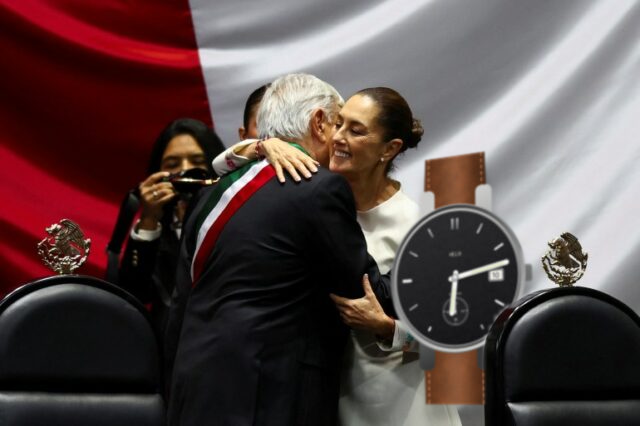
6:13
